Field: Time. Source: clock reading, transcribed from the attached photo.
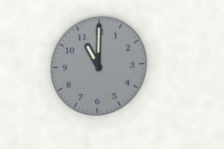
11:00
